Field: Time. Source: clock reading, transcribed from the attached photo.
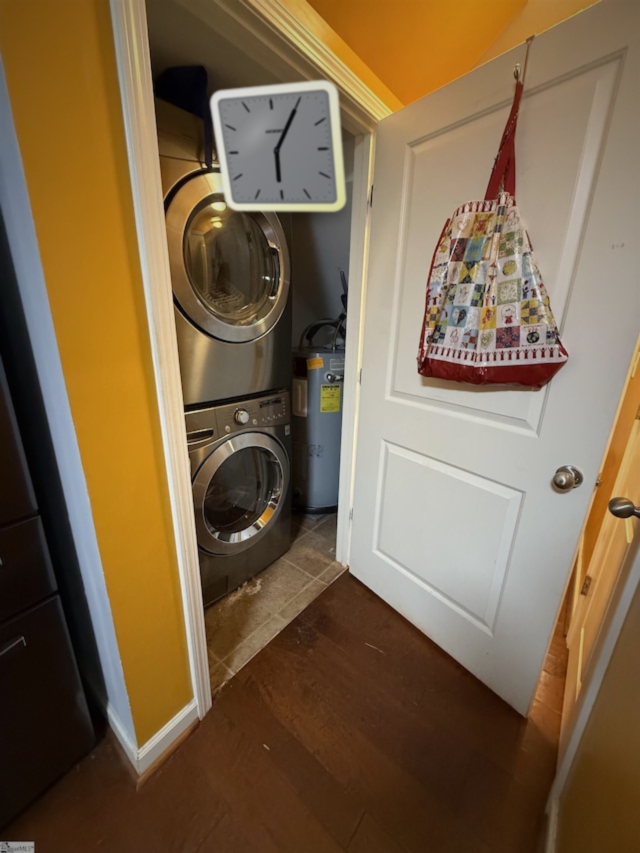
6:05
